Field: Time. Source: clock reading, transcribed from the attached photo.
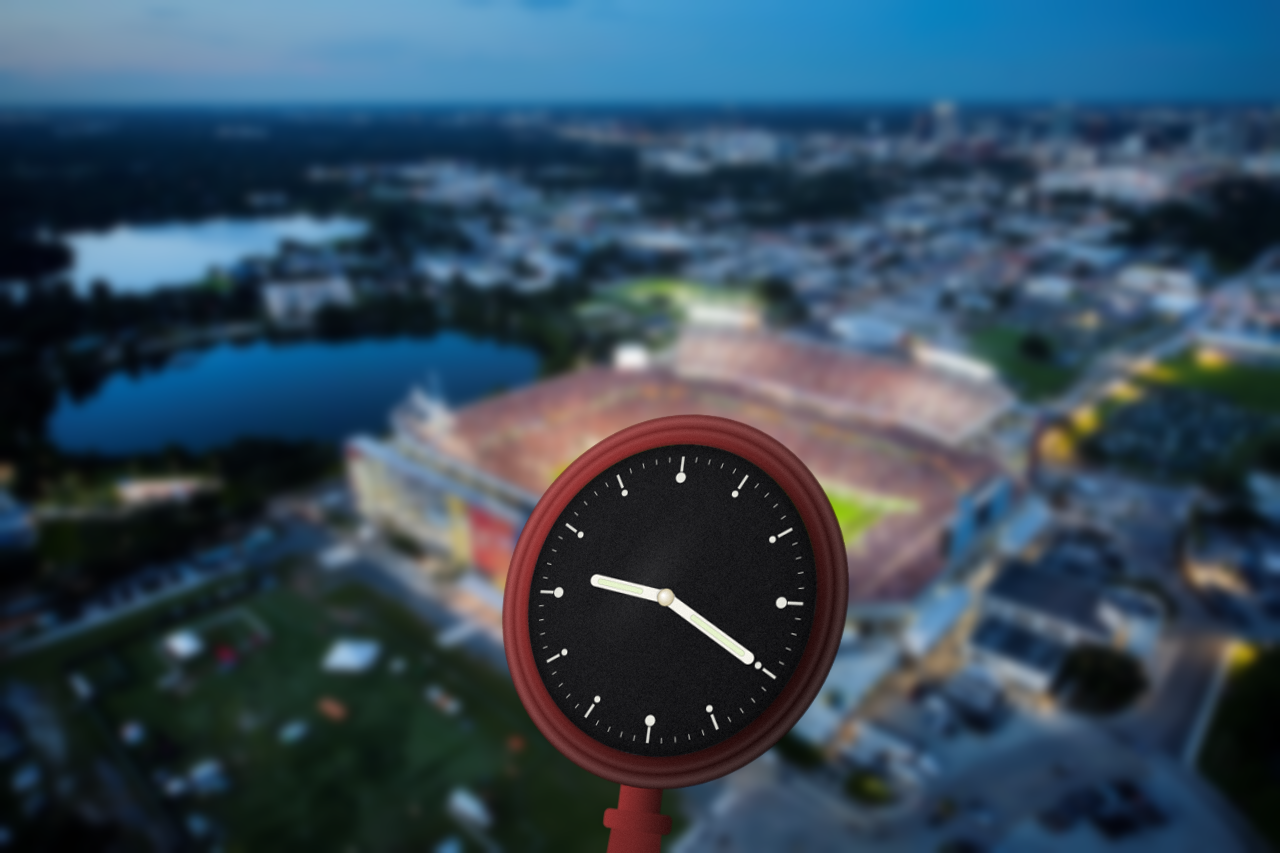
9:20
